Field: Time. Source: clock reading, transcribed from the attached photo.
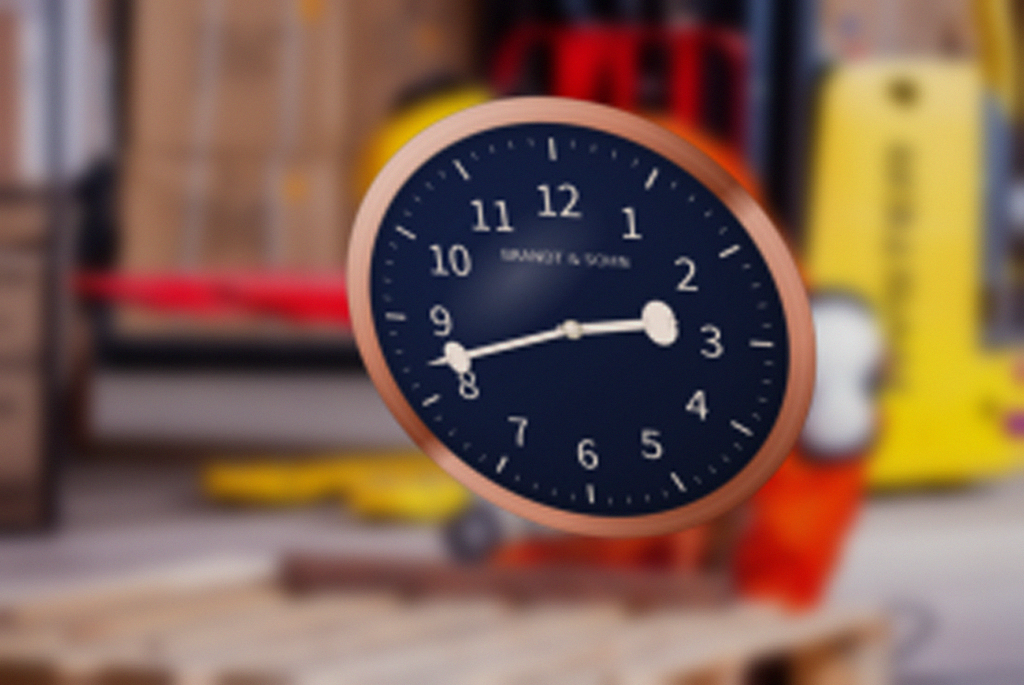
2:42
